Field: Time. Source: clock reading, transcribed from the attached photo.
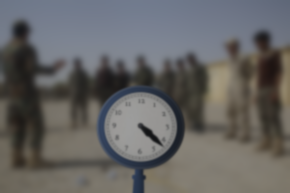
4:22
